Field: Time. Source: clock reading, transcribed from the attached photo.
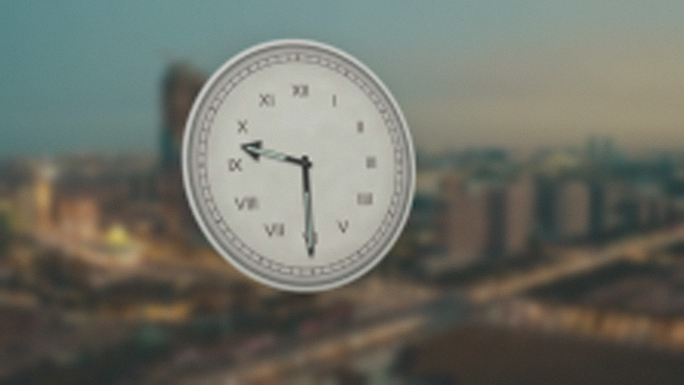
9:30
